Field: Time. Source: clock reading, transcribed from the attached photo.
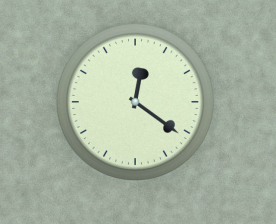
12:21
